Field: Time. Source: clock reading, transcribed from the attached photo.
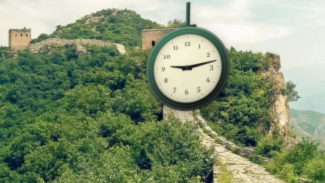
9:13
